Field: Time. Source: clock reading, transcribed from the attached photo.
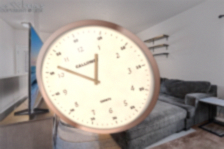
12:52
